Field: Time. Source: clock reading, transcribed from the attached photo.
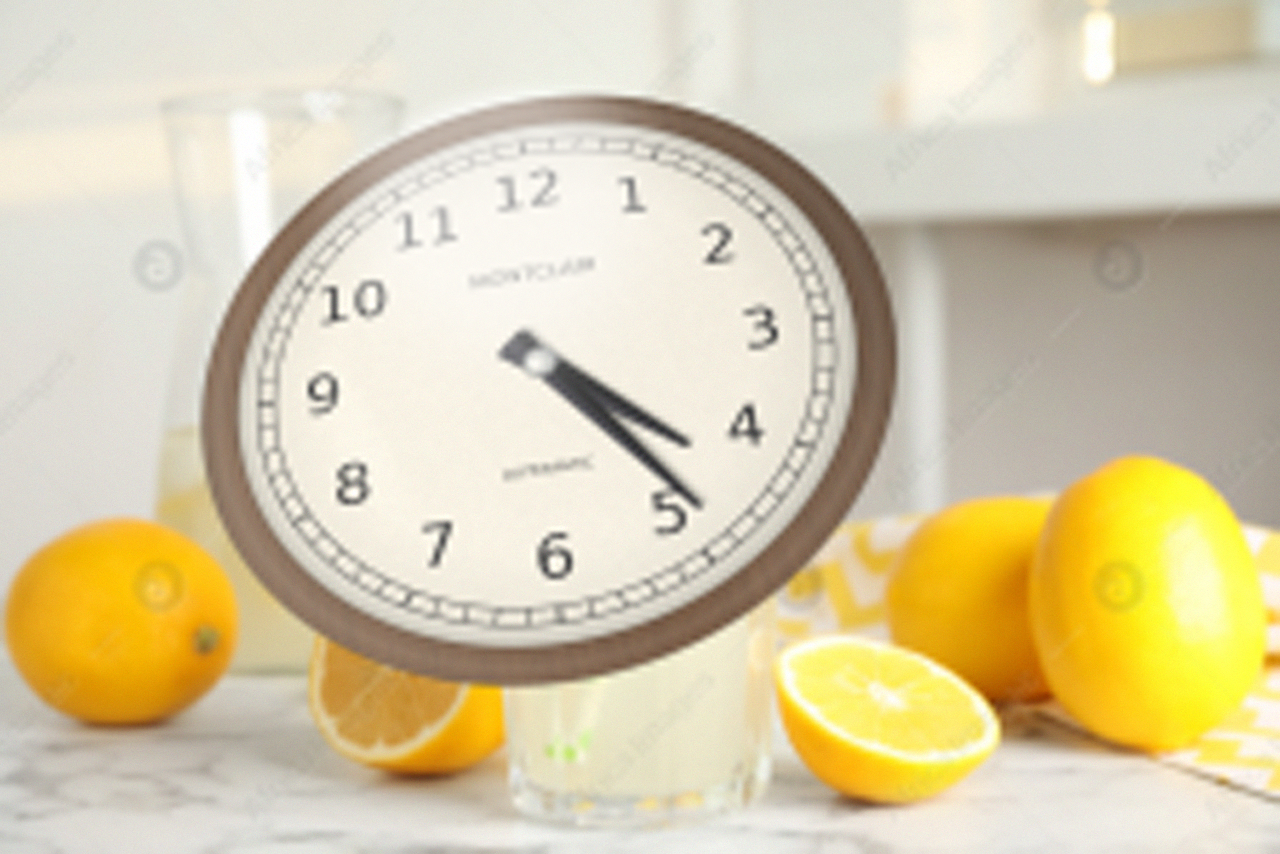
4:24
